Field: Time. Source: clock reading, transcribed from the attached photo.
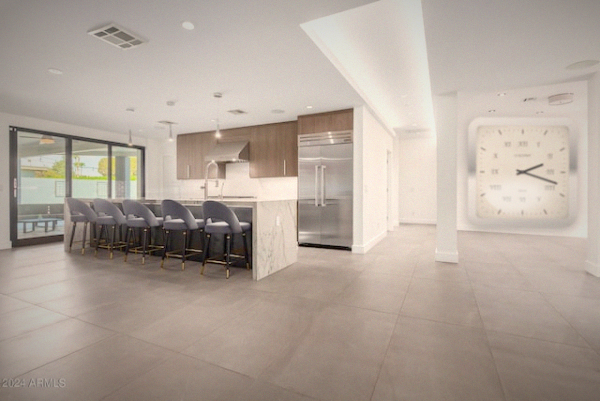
2:18
